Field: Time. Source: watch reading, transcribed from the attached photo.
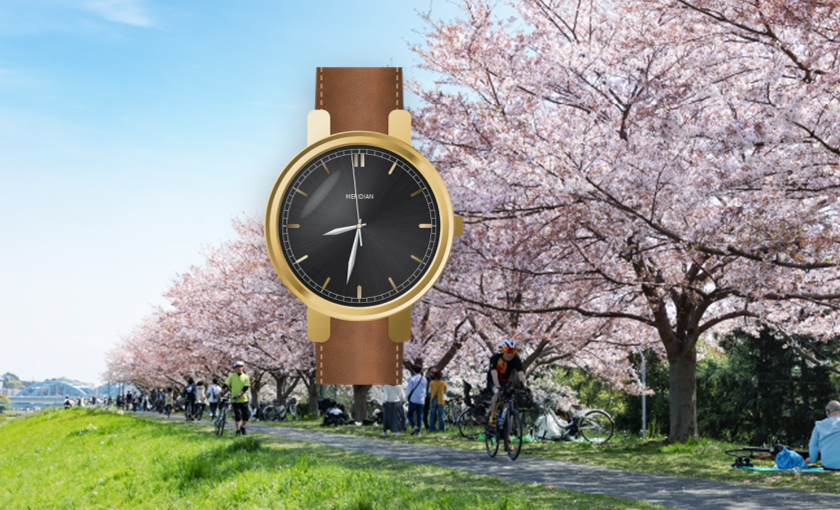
8:31:59
